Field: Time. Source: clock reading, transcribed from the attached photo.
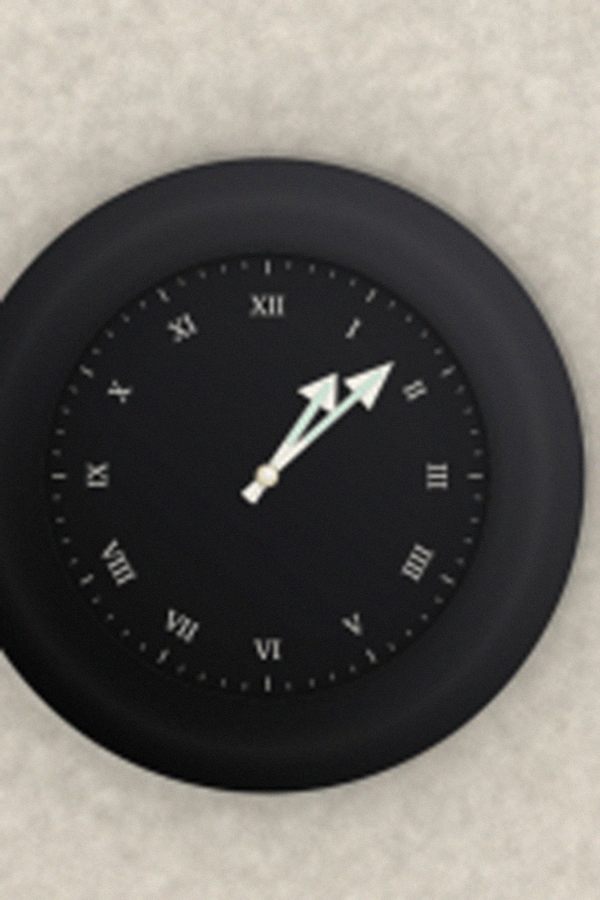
1:08
